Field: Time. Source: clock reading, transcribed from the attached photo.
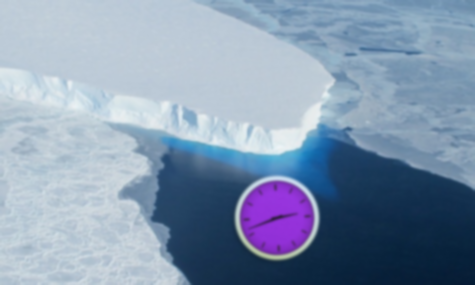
2:42
